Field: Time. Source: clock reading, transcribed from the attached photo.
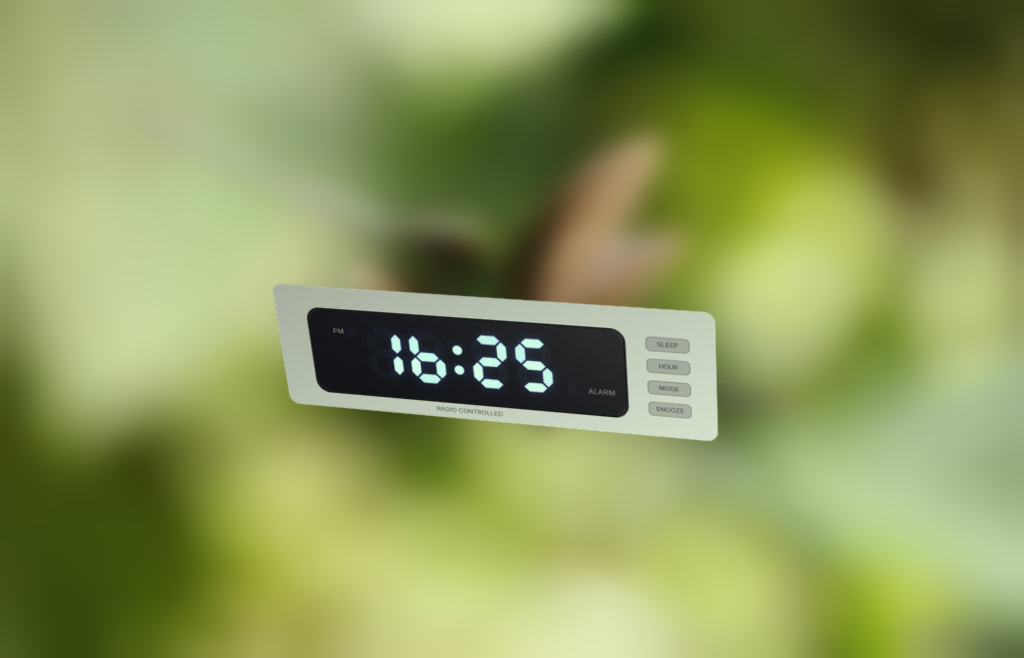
16:25
